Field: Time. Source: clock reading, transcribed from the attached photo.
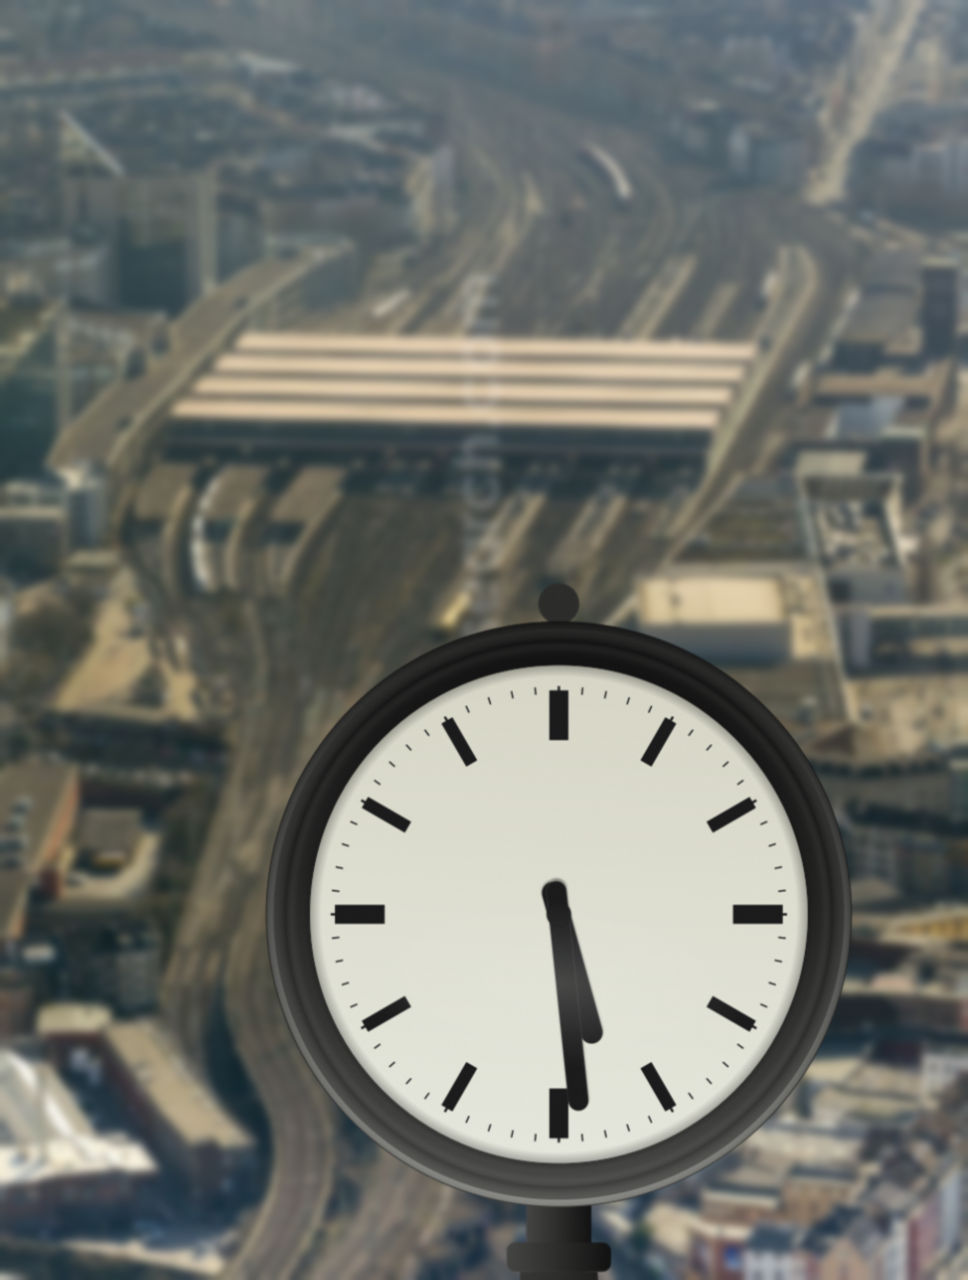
5:29
